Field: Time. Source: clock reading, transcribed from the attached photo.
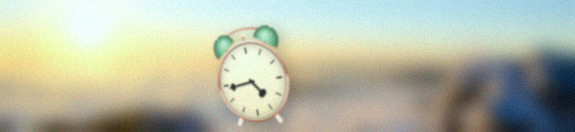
4:44
